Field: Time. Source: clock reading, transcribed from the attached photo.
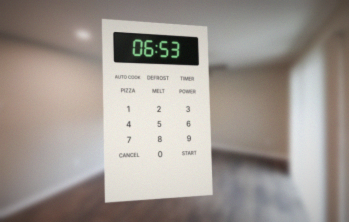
6:53
